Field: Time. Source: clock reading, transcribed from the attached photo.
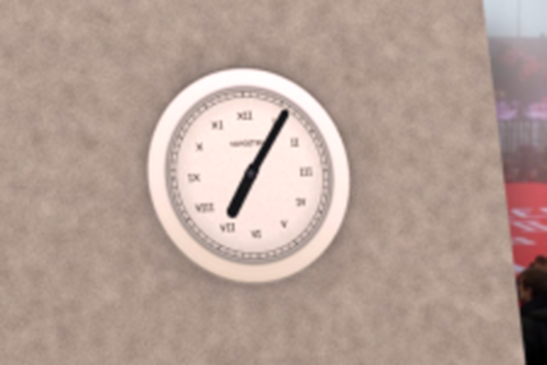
7:06
